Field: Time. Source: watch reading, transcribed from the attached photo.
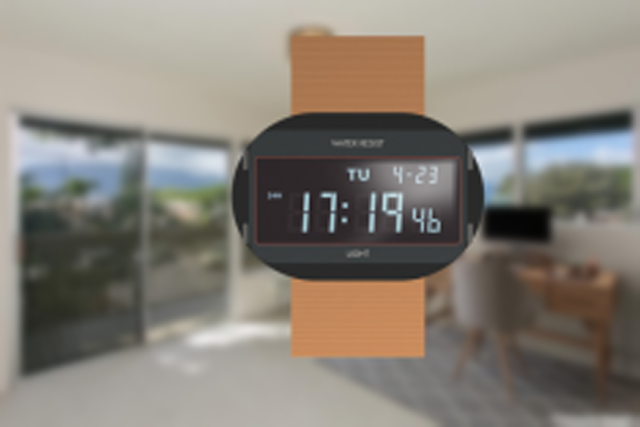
17:19:46
